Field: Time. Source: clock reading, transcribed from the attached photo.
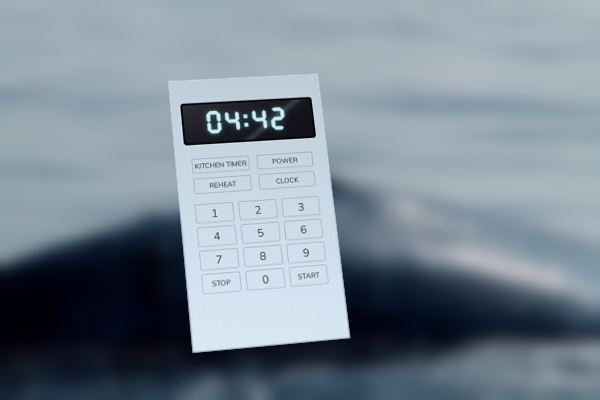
4:42
